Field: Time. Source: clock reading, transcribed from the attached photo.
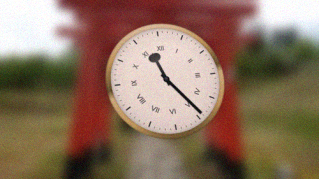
11:24
